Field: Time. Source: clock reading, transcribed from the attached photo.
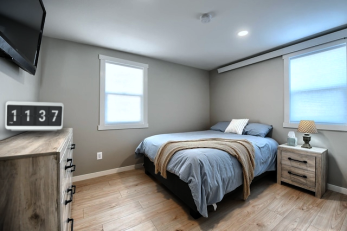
11:37
